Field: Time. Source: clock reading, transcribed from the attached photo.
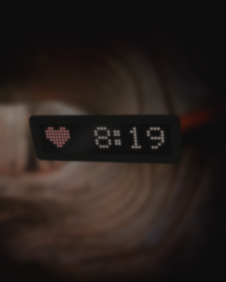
8:19
